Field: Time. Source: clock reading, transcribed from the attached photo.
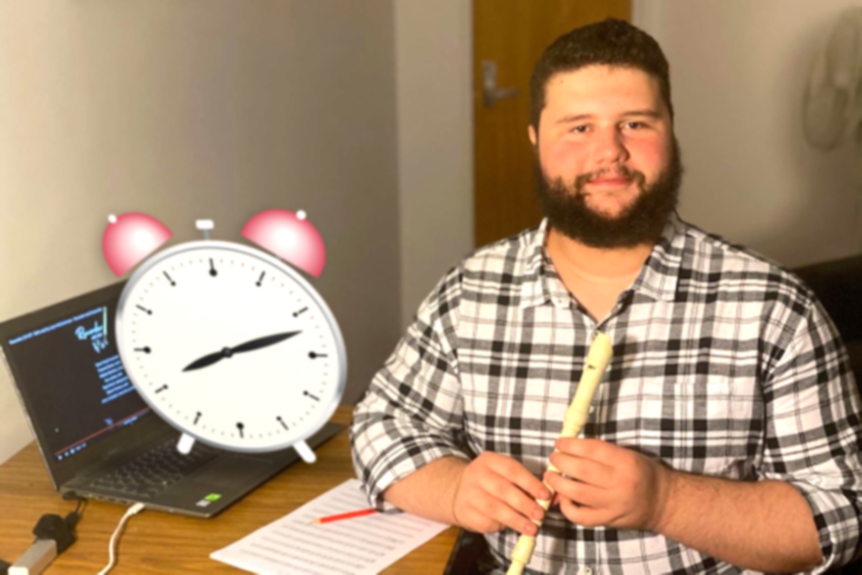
8:12
